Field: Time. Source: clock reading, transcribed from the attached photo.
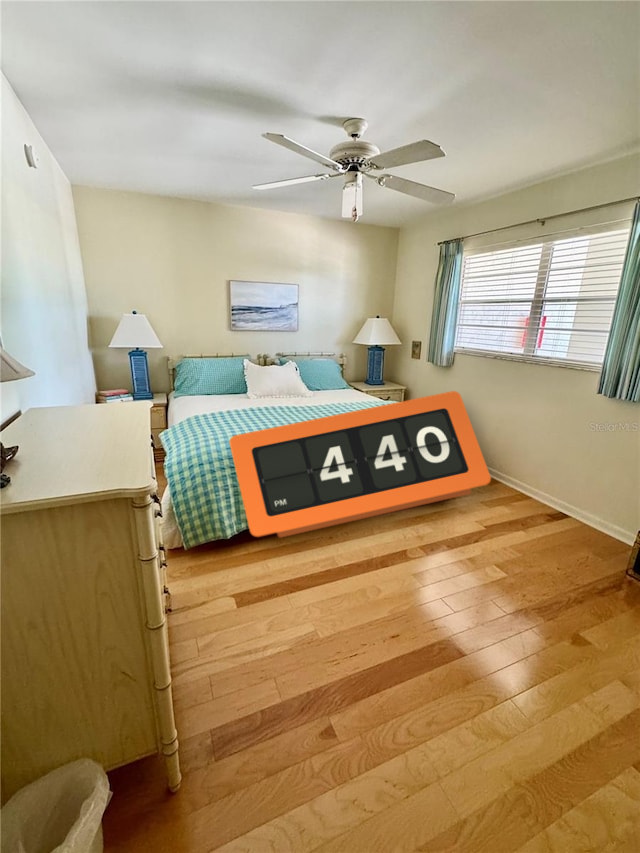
4:40
